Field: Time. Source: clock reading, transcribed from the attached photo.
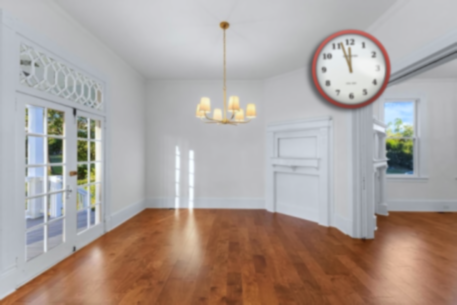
11:57
